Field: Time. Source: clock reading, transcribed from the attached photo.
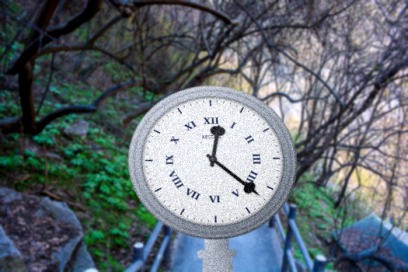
12:22
